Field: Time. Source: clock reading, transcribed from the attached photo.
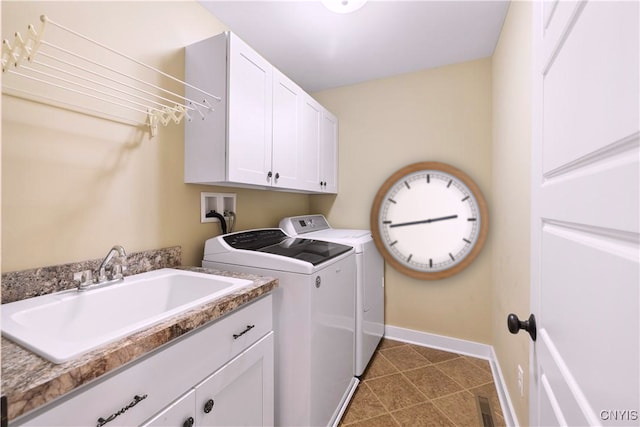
2:44
